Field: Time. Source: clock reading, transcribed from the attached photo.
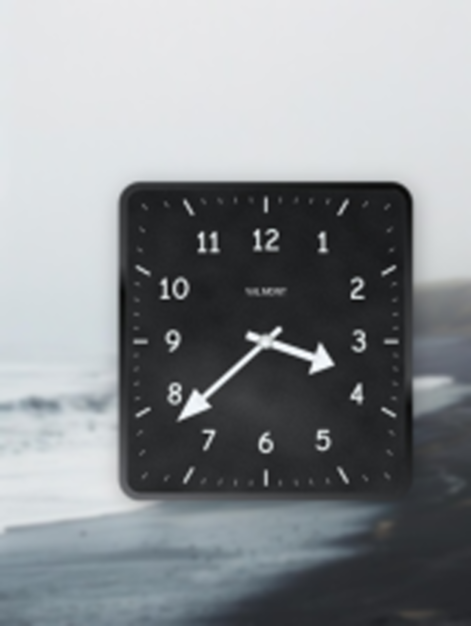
3:38
